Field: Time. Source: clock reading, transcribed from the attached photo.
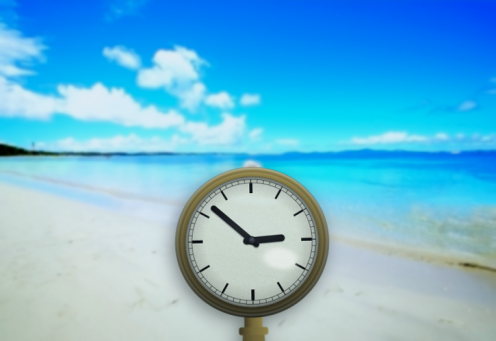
2:52
